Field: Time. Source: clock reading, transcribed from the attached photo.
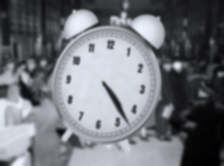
4:23
